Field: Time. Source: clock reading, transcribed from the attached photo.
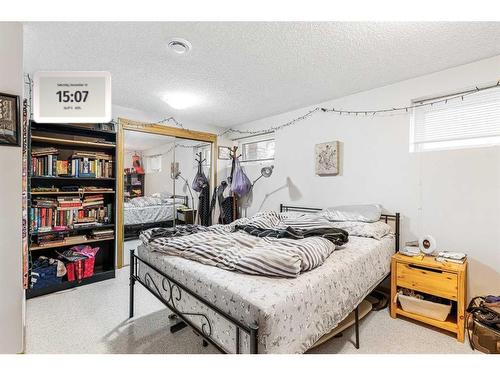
15:07
